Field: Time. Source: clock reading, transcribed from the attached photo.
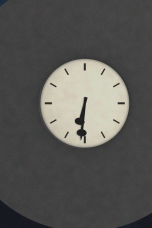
6:31
